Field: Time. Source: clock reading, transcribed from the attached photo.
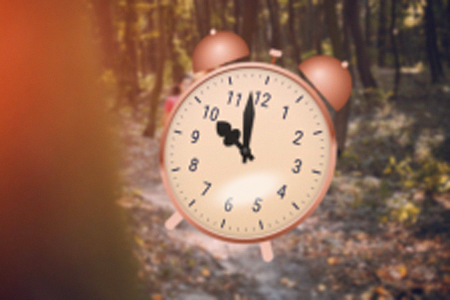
9:58
